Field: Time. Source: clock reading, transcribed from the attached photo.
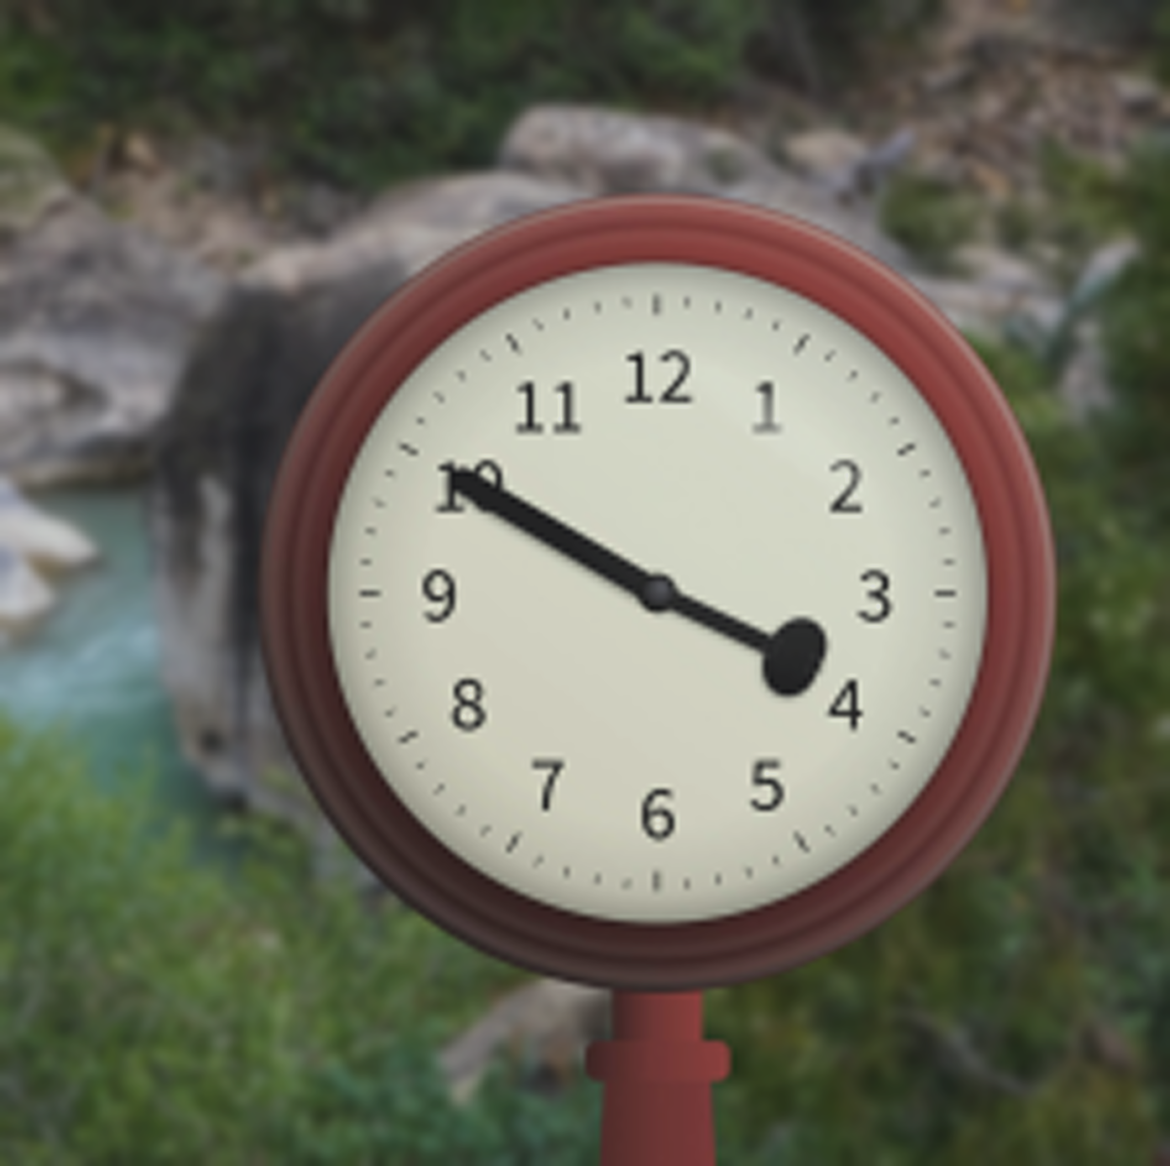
3:50
